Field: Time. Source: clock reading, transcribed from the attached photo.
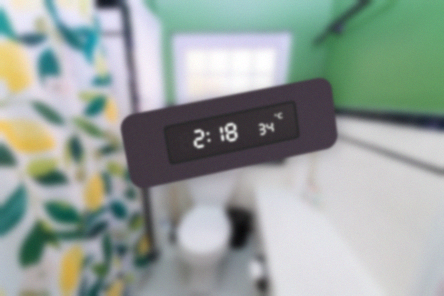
2:18
